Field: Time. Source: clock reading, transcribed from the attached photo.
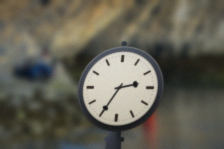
2:35
